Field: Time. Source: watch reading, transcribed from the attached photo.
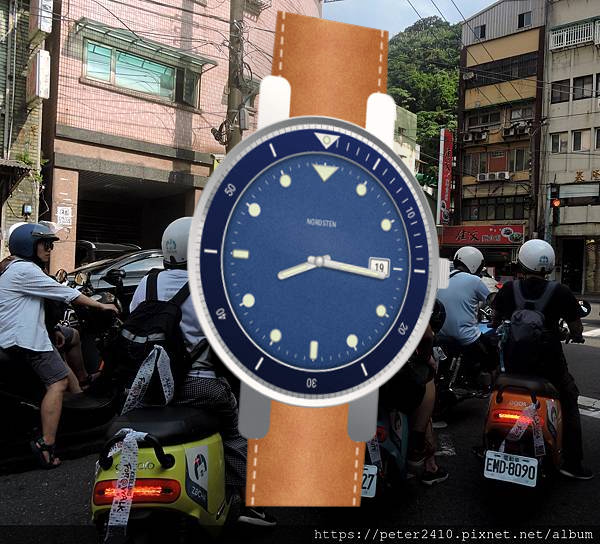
8:16
